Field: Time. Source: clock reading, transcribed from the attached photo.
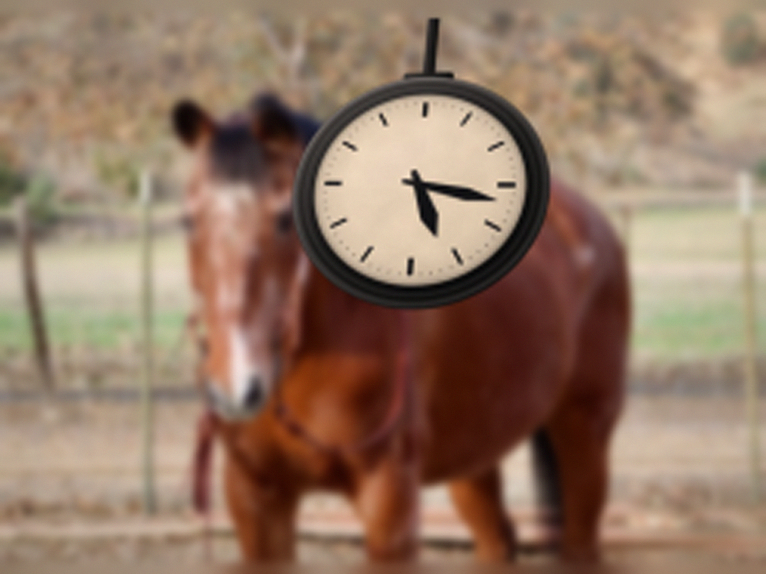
5:17
